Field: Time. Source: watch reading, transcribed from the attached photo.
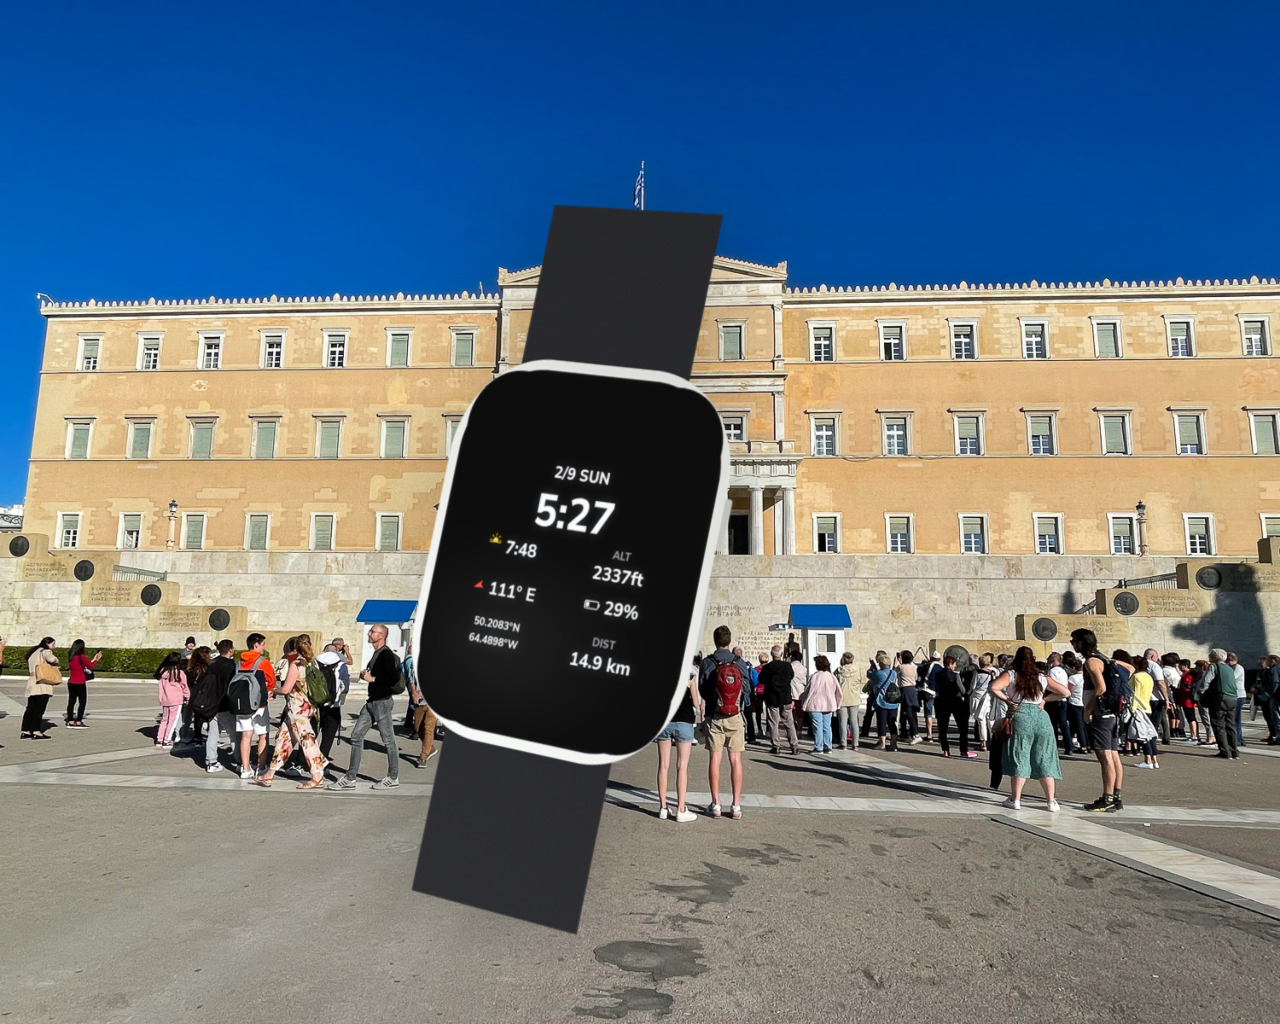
5:27
